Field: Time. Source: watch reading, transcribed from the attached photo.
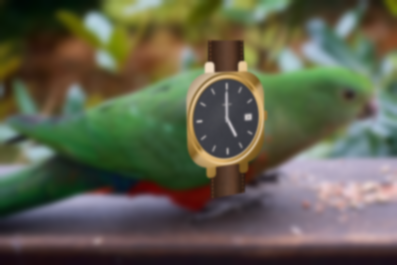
5:00
